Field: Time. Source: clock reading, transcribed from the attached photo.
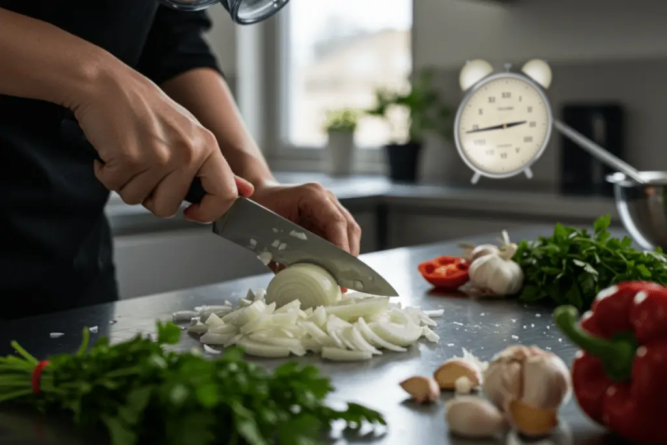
2:44
